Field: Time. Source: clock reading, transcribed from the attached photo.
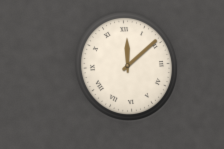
12:09
